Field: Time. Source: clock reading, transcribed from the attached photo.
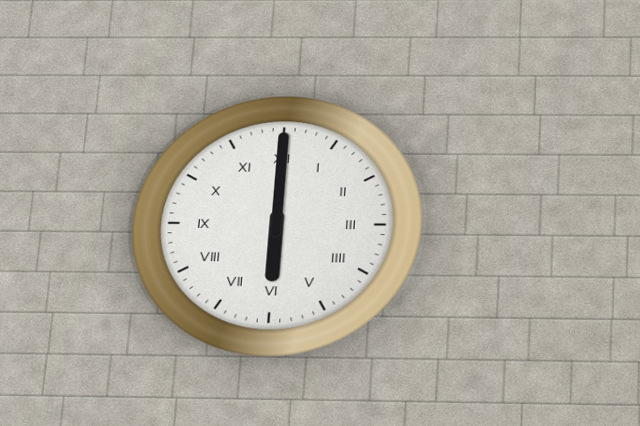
6:00
